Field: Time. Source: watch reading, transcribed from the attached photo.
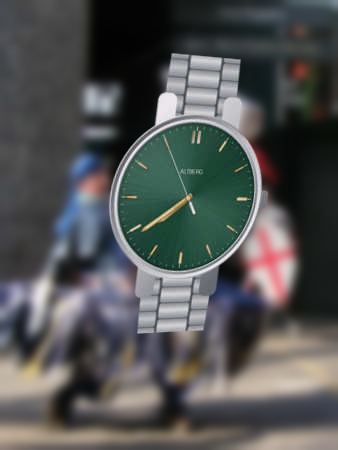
7:38:55
